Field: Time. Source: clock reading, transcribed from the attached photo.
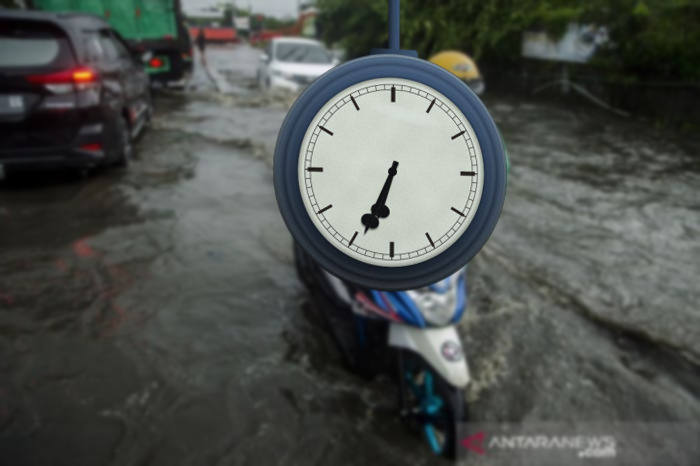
6:34
